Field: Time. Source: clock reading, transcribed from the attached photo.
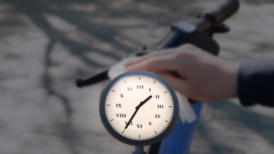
1:35
